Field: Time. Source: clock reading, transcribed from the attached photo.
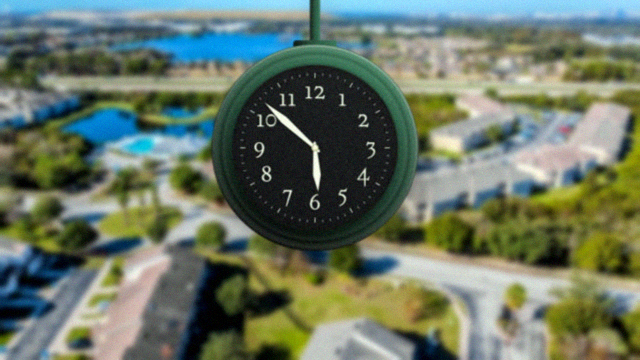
5:52
